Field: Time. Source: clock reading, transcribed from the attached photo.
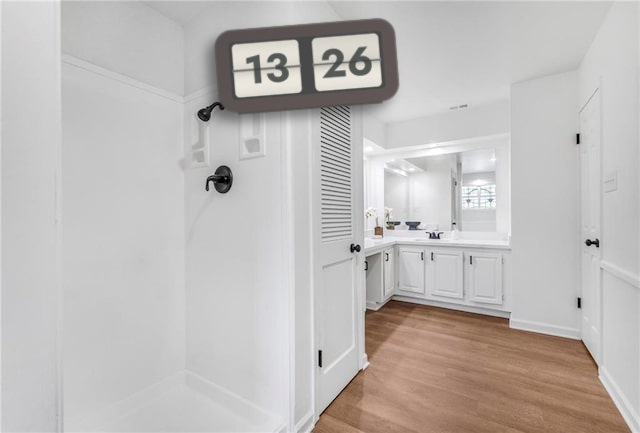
13:26
